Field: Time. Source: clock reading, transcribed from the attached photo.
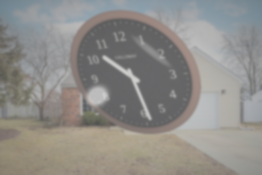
10:29
